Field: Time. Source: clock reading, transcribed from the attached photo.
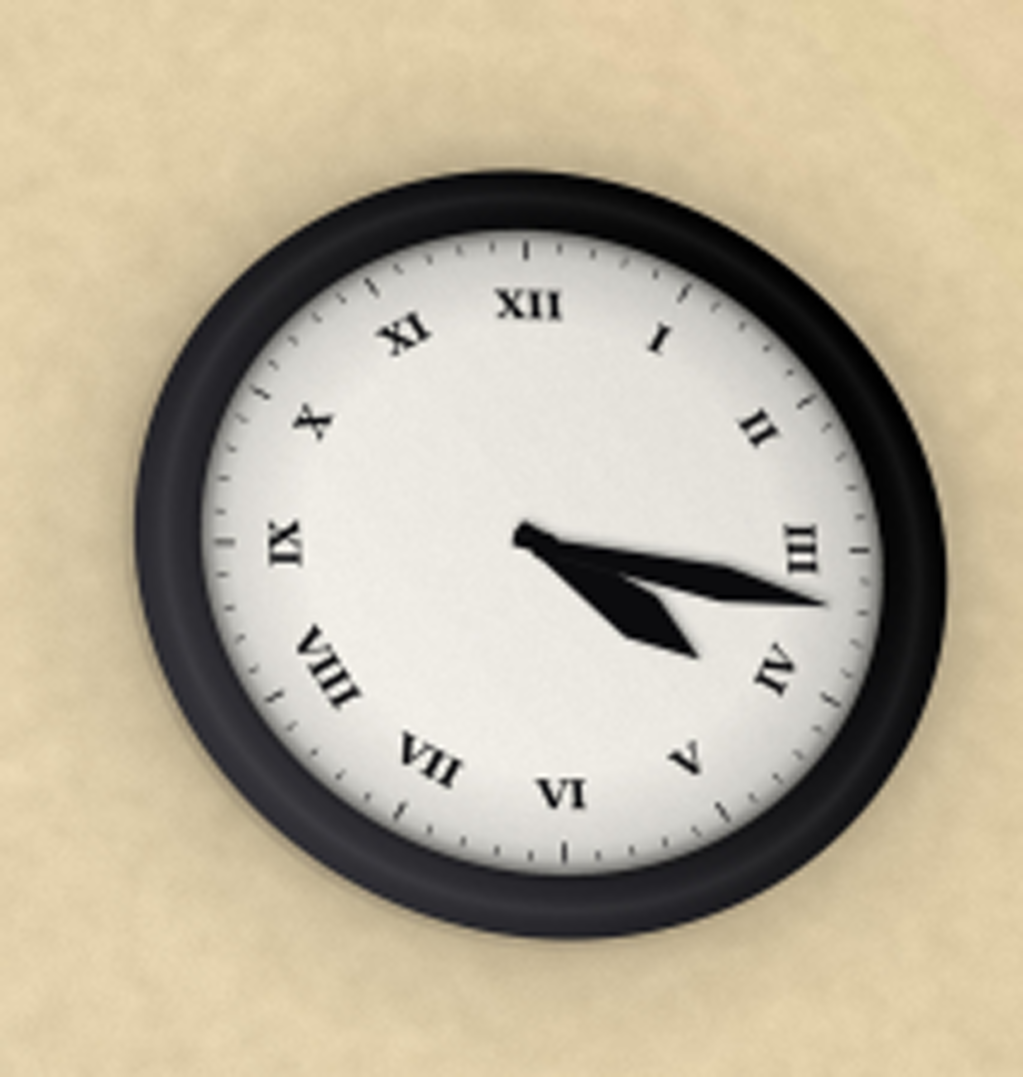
4:17
